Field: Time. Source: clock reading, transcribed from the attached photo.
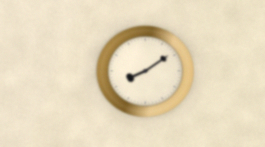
8:09
